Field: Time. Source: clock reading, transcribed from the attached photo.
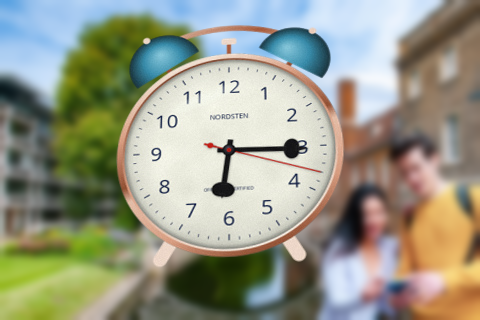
6:15:18
